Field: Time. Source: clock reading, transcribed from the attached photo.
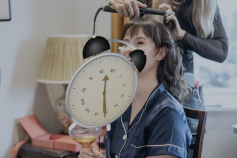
11:26
